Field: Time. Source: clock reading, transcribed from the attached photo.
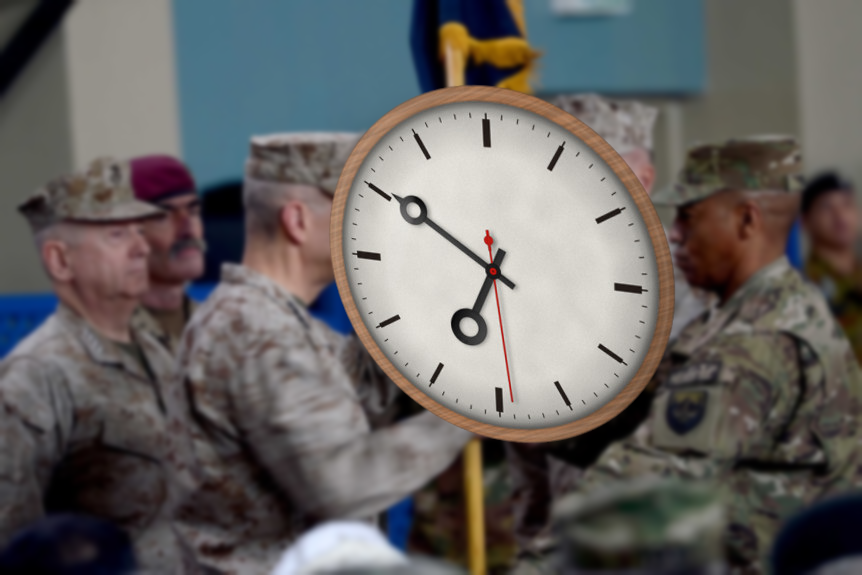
6:50:29
